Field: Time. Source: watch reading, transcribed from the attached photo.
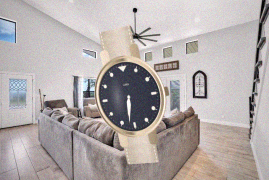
6:32
